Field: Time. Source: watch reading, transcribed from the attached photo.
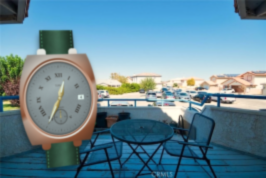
12:35
